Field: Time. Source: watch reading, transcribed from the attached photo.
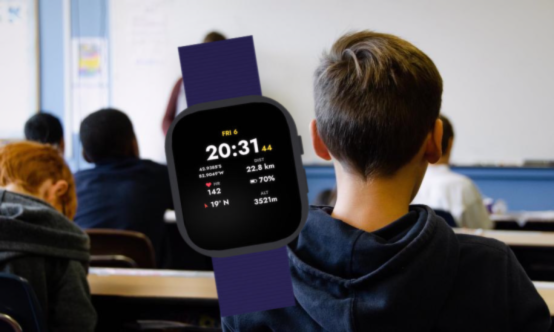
20:31
